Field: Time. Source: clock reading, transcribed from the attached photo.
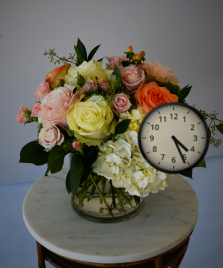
4:26
